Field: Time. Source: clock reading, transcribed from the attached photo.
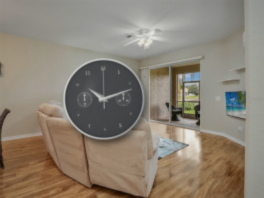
10:12
